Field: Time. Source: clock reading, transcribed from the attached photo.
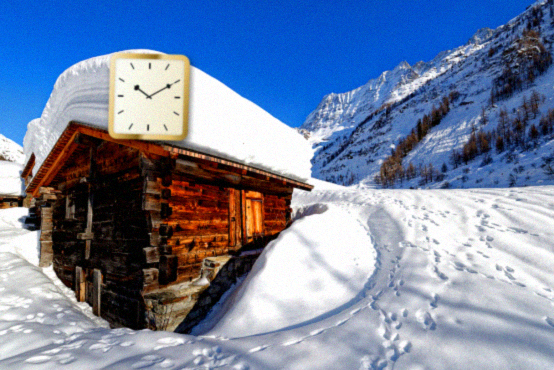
10:10
